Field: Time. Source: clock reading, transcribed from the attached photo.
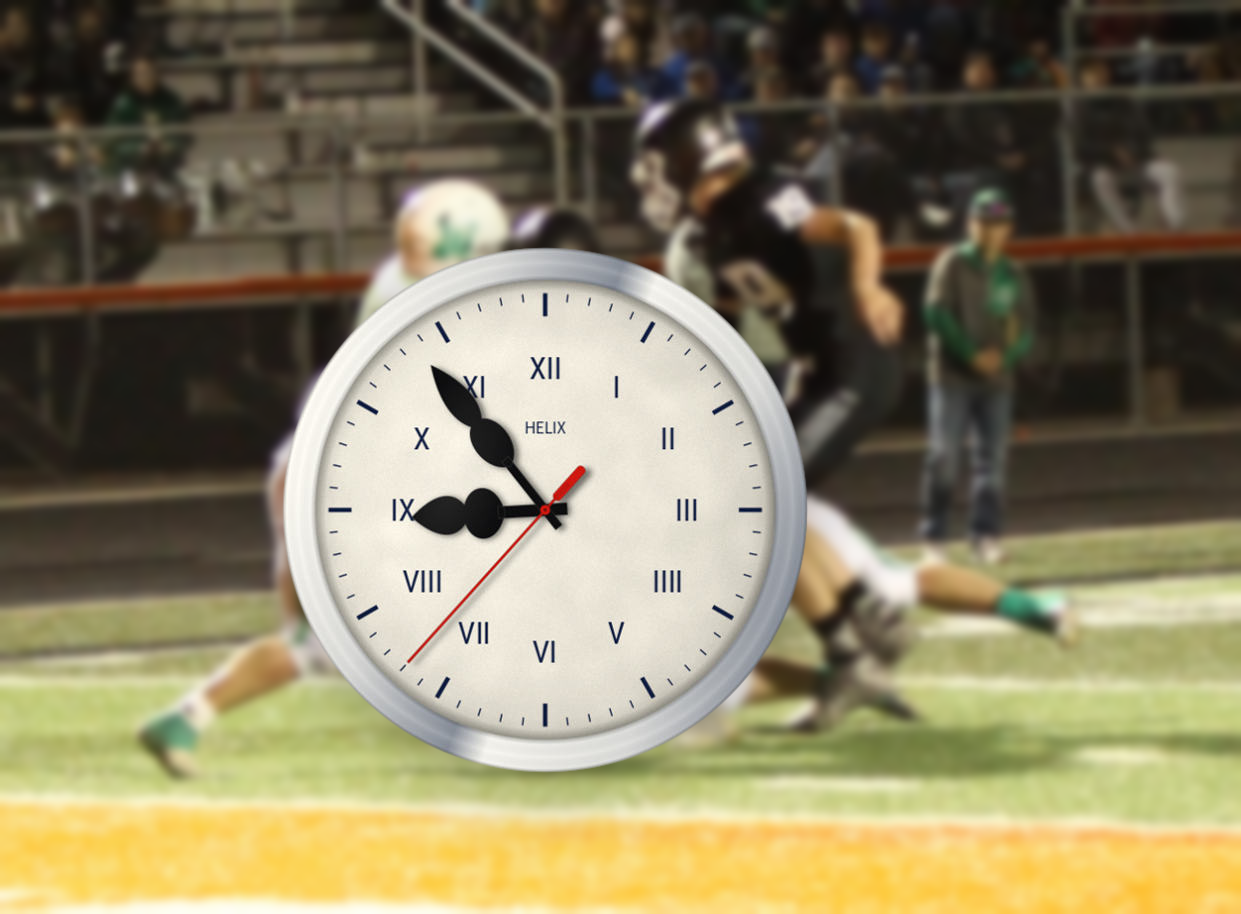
8:53:37
